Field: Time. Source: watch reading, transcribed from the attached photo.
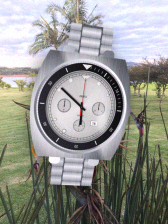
5:51
